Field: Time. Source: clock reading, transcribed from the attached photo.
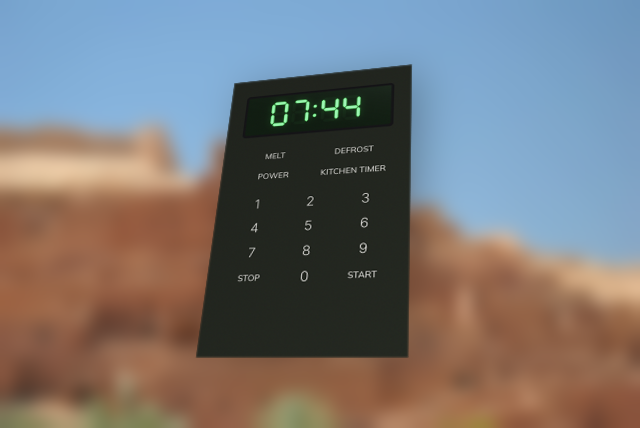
7:44
